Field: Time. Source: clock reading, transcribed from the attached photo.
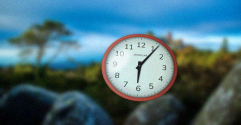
6:06
